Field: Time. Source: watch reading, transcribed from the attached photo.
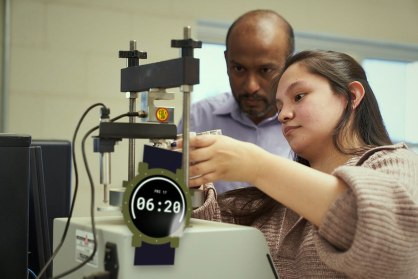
6:20
